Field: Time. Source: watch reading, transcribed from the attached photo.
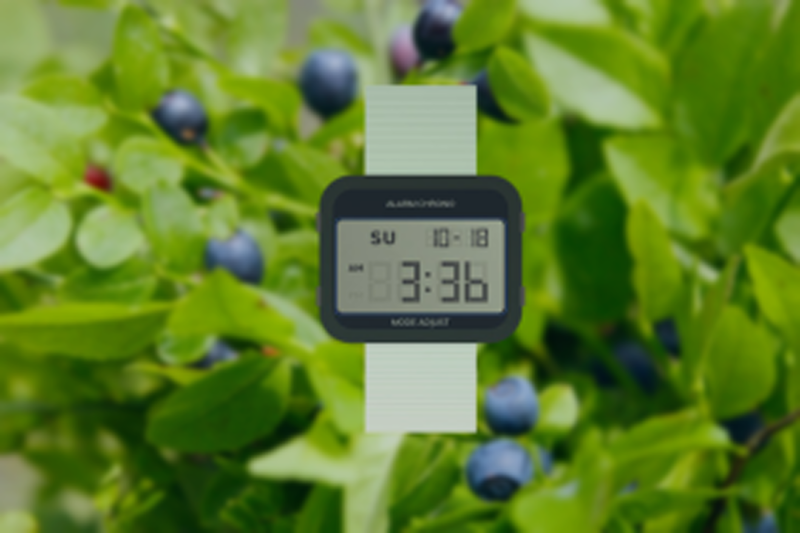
3:36
